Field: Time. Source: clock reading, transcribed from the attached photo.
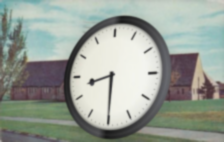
8:30
